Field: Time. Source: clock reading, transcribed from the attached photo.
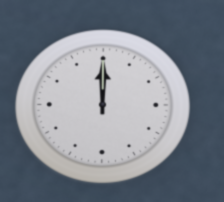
12:00
